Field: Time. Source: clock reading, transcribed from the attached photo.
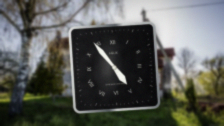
4:54
